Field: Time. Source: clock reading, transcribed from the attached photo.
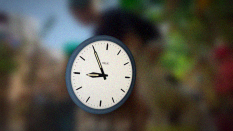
8:55
